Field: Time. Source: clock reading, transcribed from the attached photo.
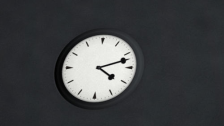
4:12
